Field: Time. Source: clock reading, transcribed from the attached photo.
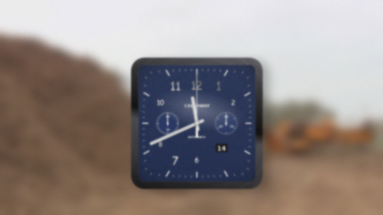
11:41
